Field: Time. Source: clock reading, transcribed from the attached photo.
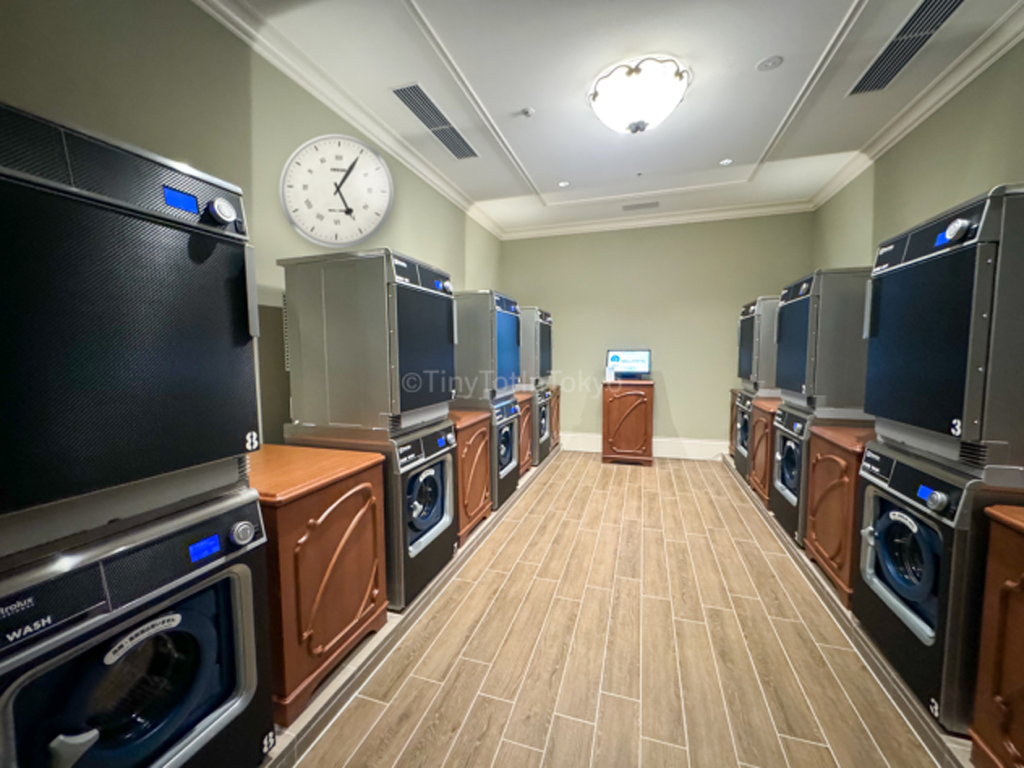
5:05
